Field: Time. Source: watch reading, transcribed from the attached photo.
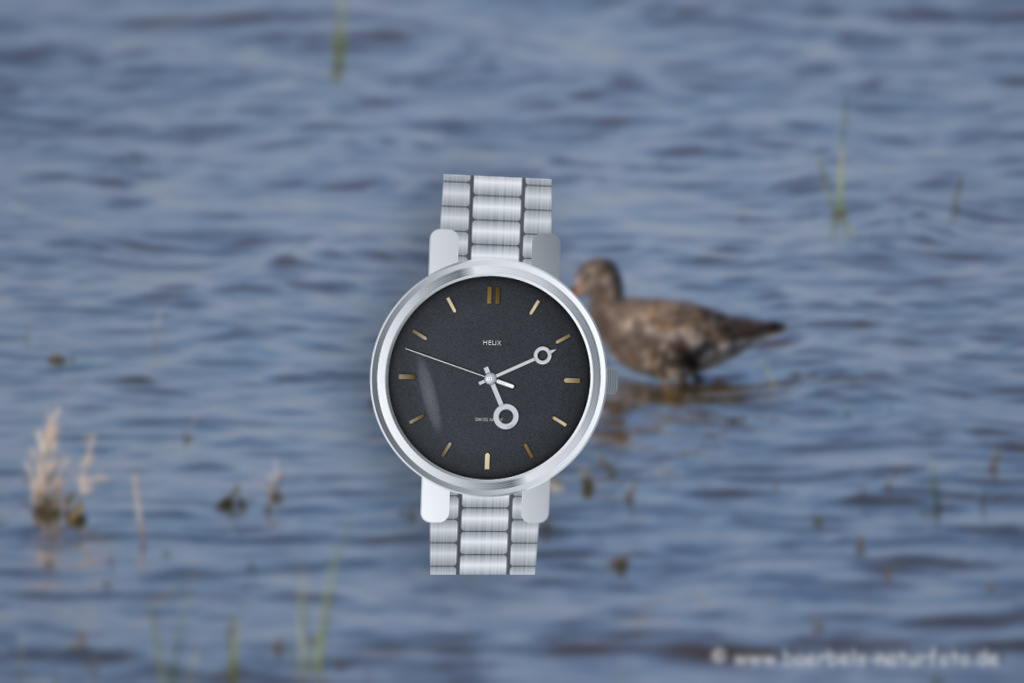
5:10:48
